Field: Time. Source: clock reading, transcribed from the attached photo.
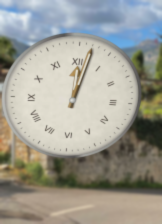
12:02
